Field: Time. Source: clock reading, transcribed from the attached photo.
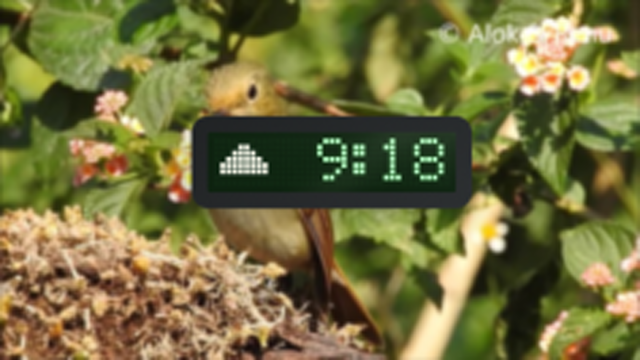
9:18
